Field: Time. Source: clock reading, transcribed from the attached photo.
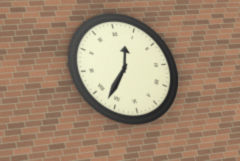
12:37
